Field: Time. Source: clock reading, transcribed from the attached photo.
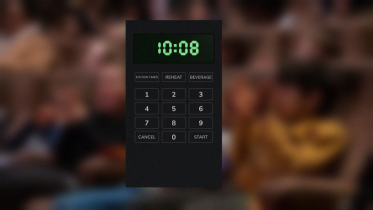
10:08
